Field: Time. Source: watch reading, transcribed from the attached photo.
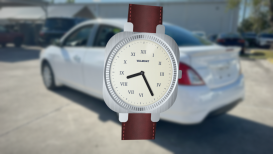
8:25
